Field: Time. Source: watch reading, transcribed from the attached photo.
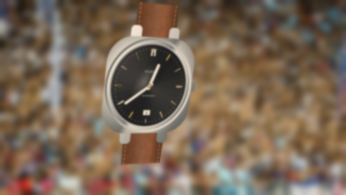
12:39
